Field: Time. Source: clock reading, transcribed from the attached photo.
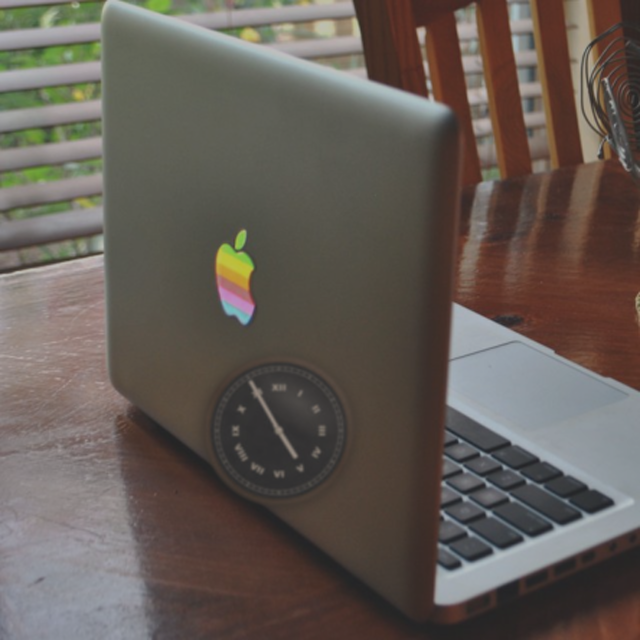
4:55
